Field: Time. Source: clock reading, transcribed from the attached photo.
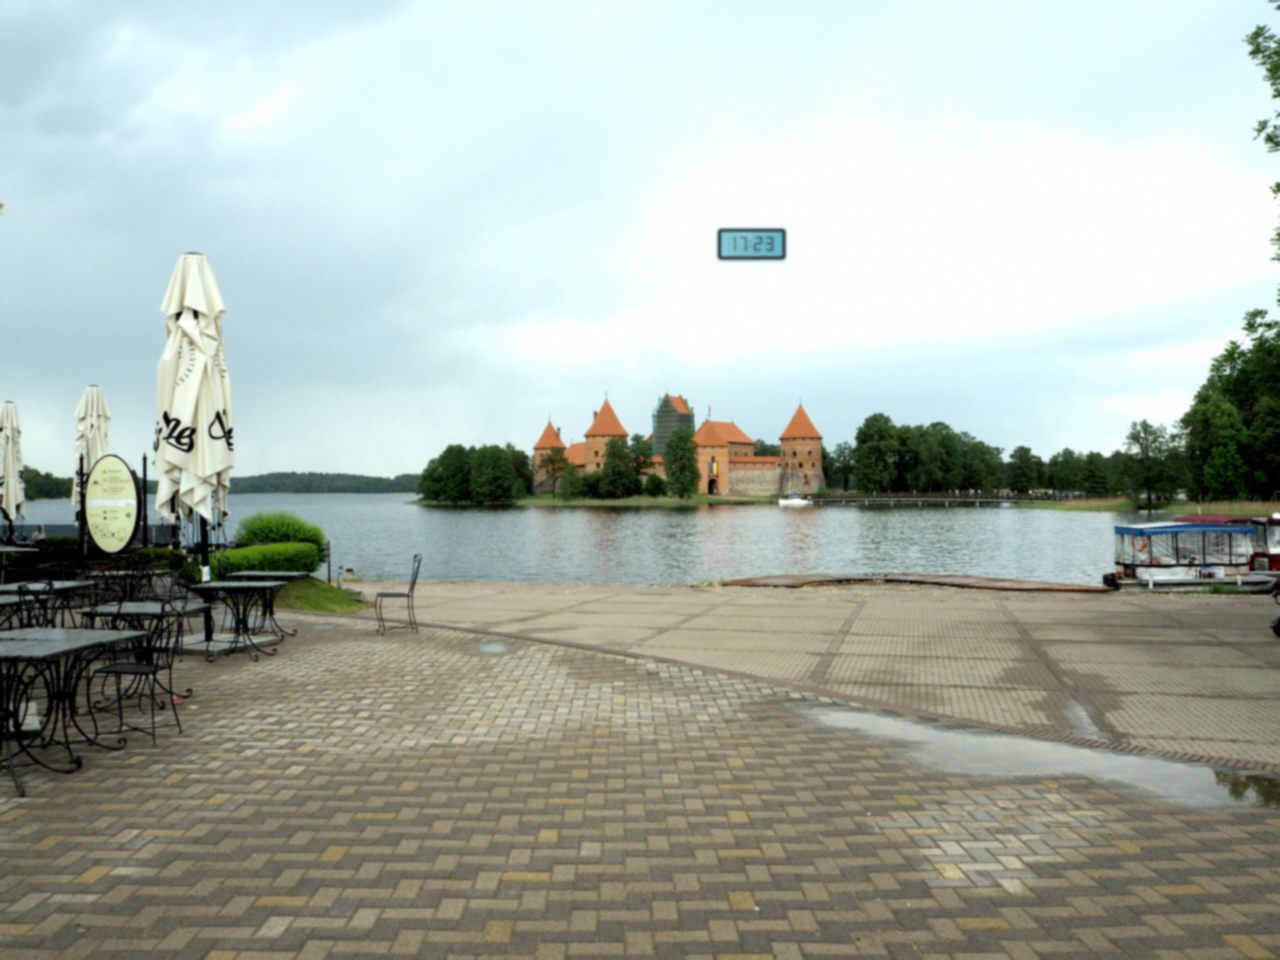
17:23
